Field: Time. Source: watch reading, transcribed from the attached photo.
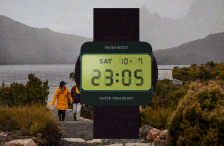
23:05
